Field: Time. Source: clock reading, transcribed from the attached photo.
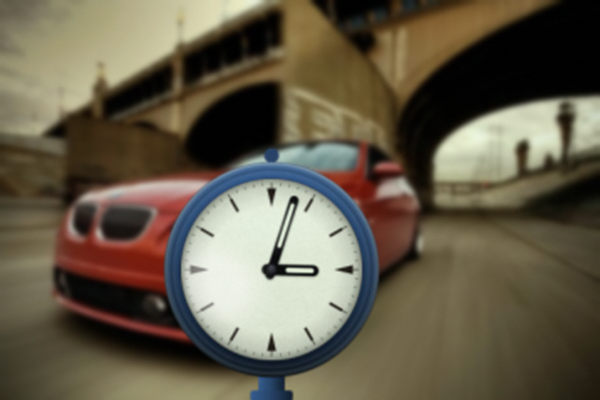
3:03
